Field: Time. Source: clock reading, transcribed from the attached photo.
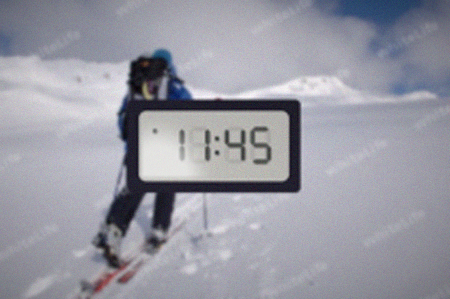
11:45
